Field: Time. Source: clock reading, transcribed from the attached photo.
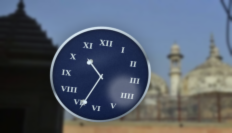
10:34
